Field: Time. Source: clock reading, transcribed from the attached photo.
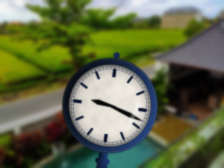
9:18
